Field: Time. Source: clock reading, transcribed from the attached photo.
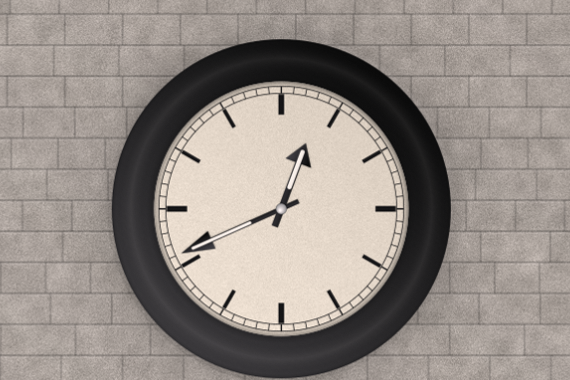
12:41
